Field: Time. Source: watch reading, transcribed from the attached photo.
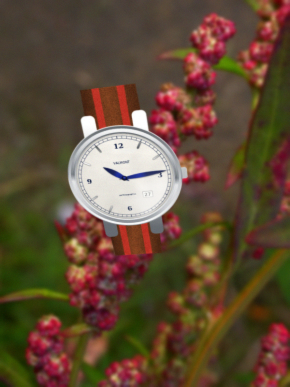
10:14
